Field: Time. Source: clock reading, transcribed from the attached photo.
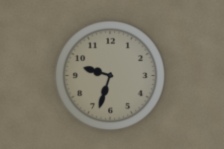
9:33
